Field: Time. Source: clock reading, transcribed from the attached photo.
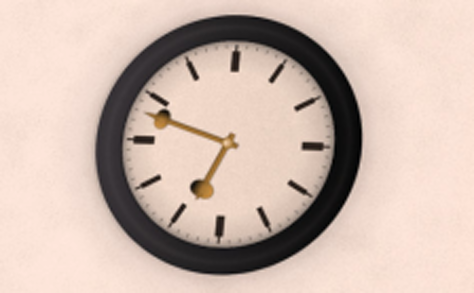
6:48
